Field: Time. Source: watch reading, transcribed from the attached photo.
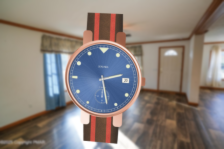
2:28
